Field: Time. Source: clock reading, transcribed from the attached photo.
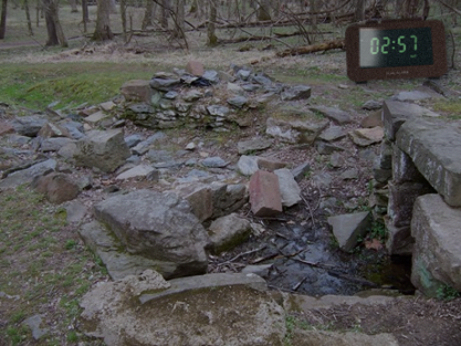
2:57
